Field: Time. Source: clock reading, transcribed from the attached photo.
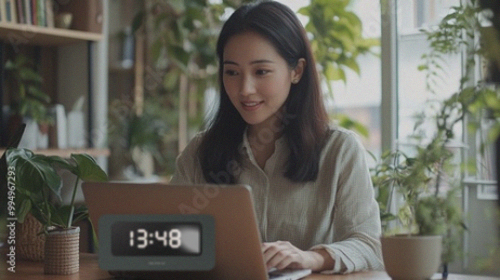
13:48
